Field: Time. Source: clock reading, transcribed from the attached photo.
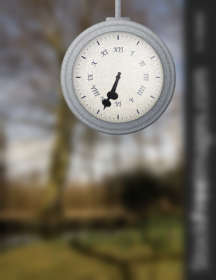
6:34
